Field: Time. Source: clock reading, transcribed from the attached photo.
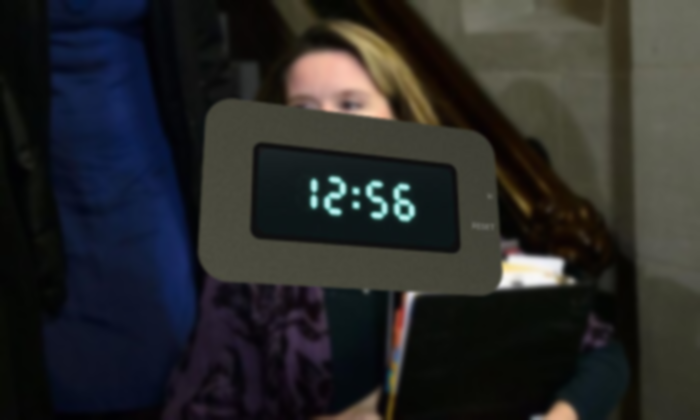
12:56
